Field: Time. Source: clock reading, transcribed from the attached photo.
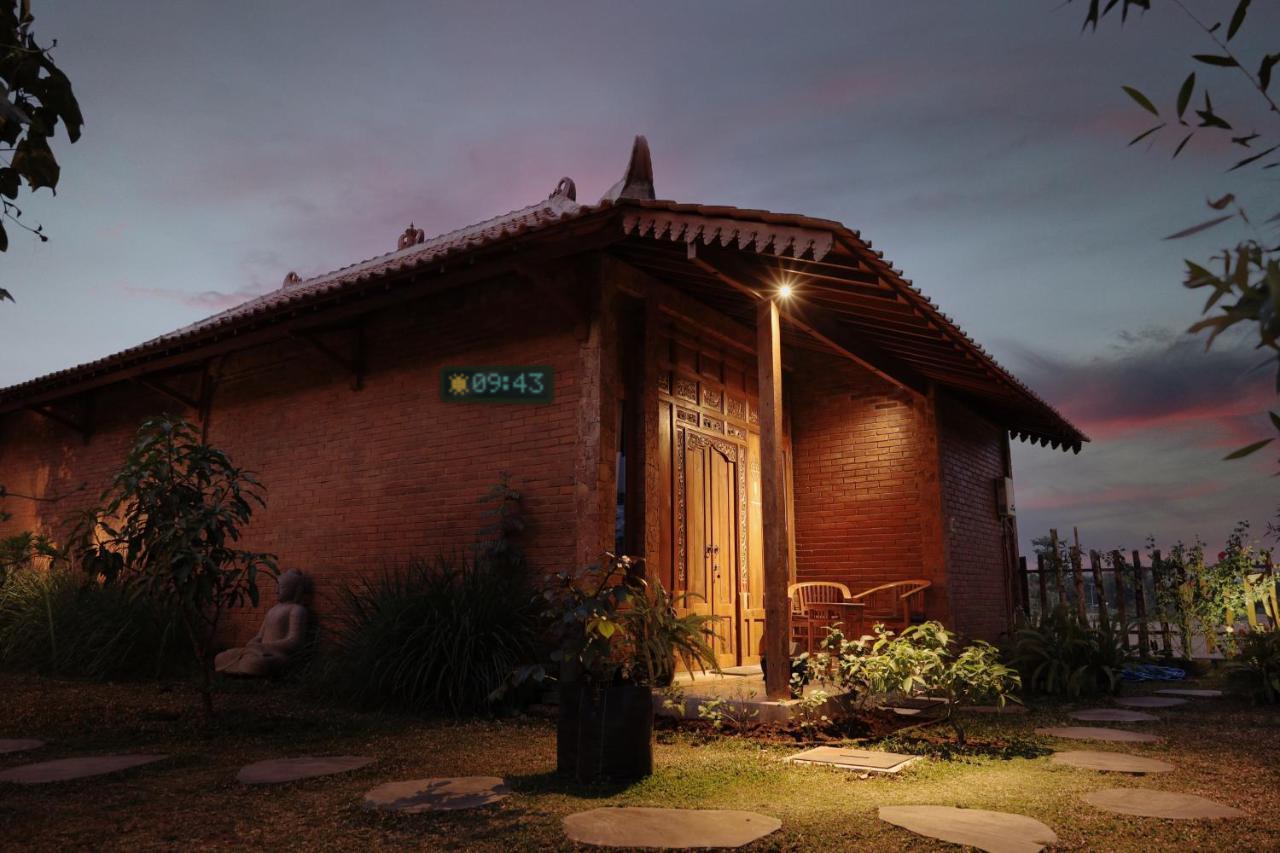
9:43
